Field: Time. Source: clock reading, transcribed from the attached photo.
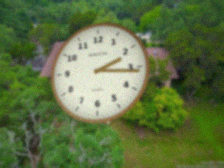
2:16
